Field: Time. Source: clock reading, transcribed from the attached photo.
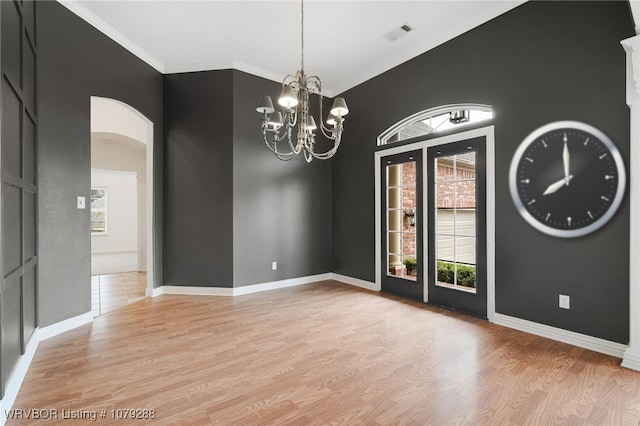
8:00
